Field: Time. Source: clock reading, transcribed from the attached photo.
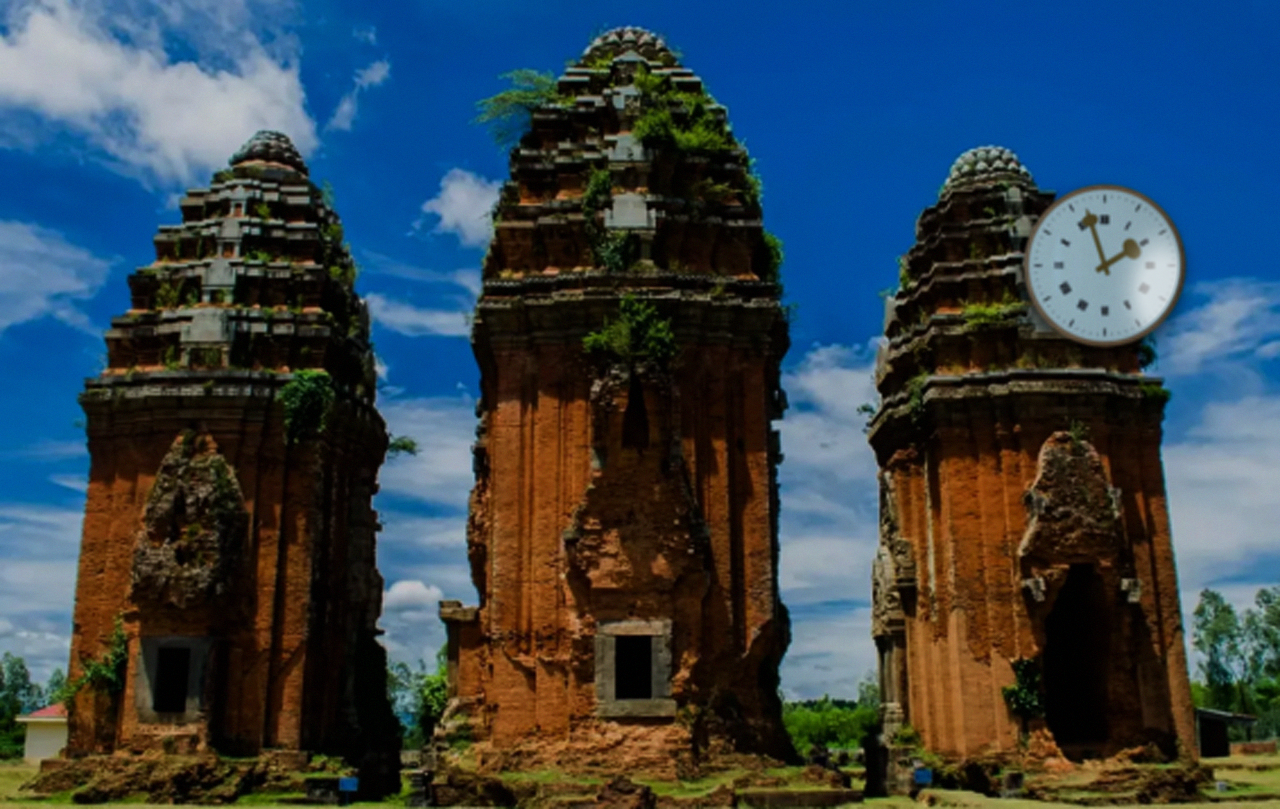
1:57
